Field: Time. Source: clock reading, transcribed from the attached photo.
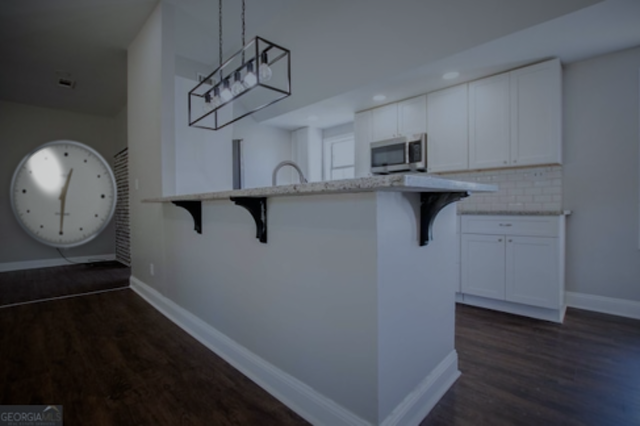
12:30
